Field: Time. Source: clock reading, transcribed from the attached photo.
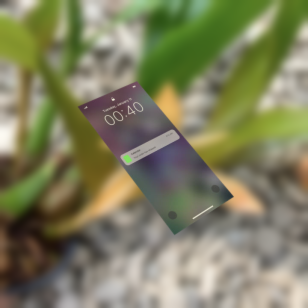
0:40
